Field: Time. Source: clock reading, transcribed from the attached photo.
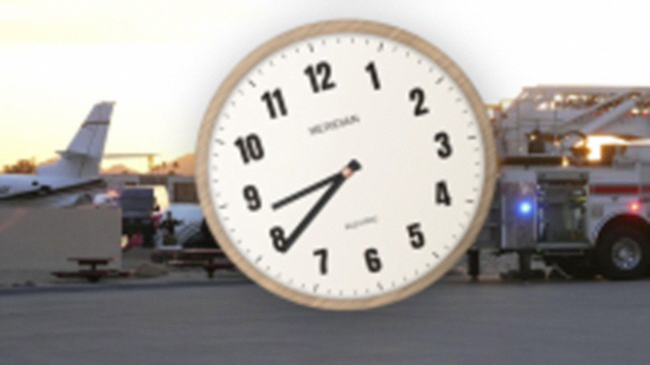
8:39
